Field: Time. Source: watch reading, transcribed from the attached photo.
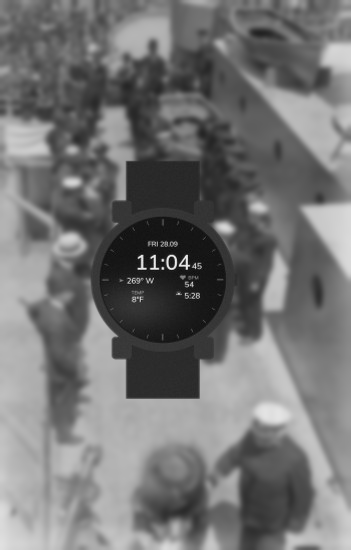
11:04:45
